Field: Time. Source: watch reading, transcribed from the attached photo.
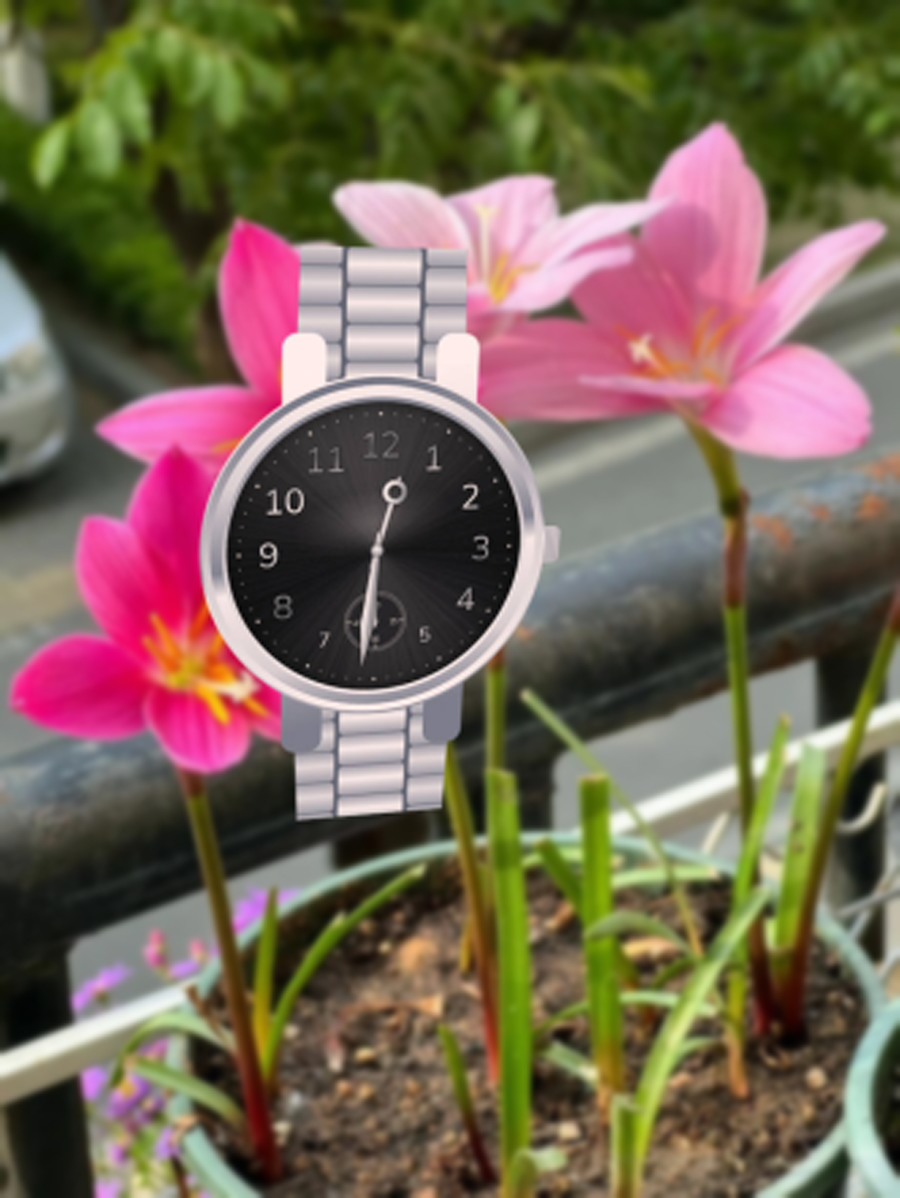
12:31
